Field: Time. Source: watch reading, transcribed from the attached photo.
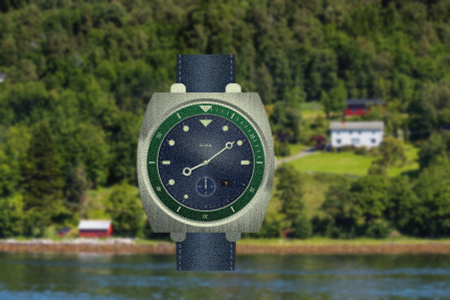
8:09
